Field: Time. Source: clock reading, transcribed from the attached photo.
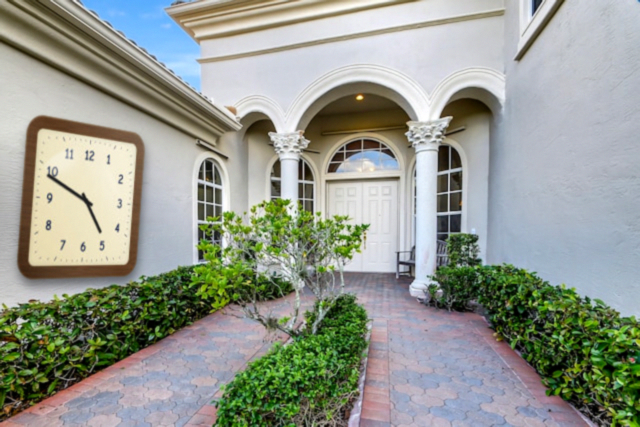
4:49
